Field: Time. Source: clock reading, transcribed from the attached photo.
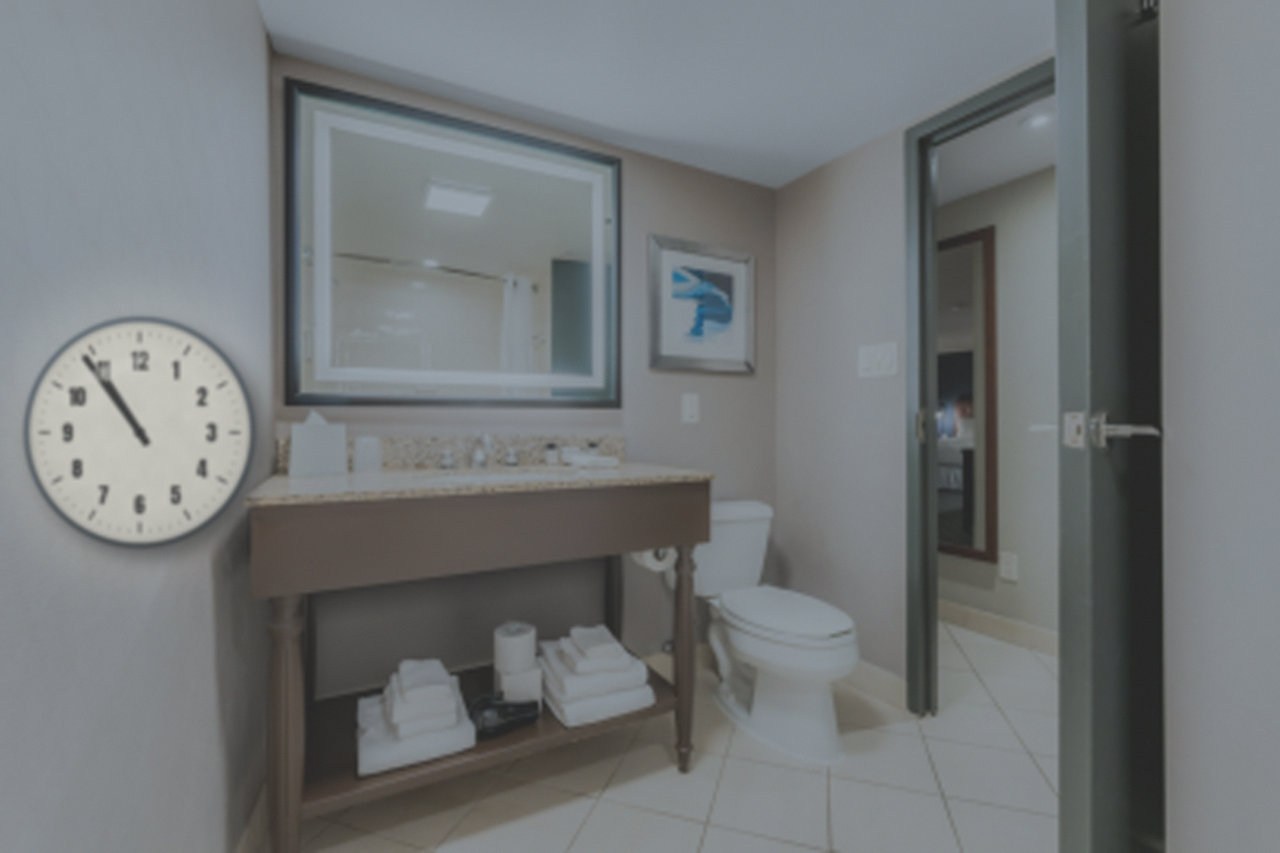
10:54
